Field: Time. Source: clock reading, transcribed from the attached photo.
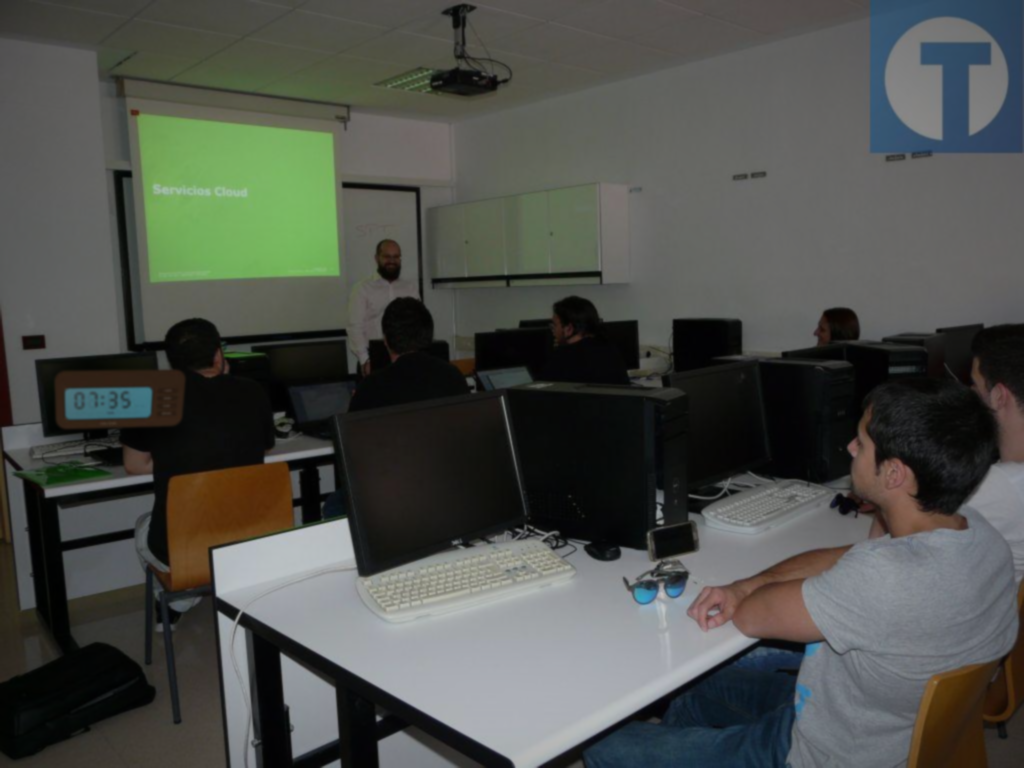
7:35
